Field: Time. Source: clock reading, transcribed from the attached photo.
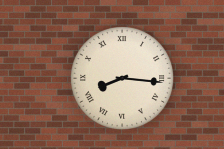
8:16
